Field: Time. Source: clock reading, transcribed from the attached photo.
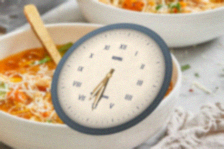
6:30
